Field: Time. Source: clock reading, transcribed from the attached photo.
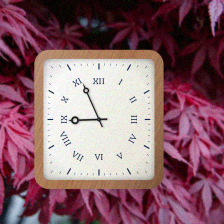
8:56
